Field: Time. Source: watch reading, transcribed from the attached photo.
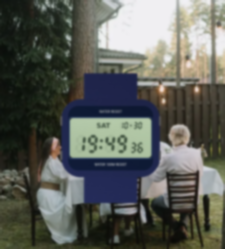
19:49
